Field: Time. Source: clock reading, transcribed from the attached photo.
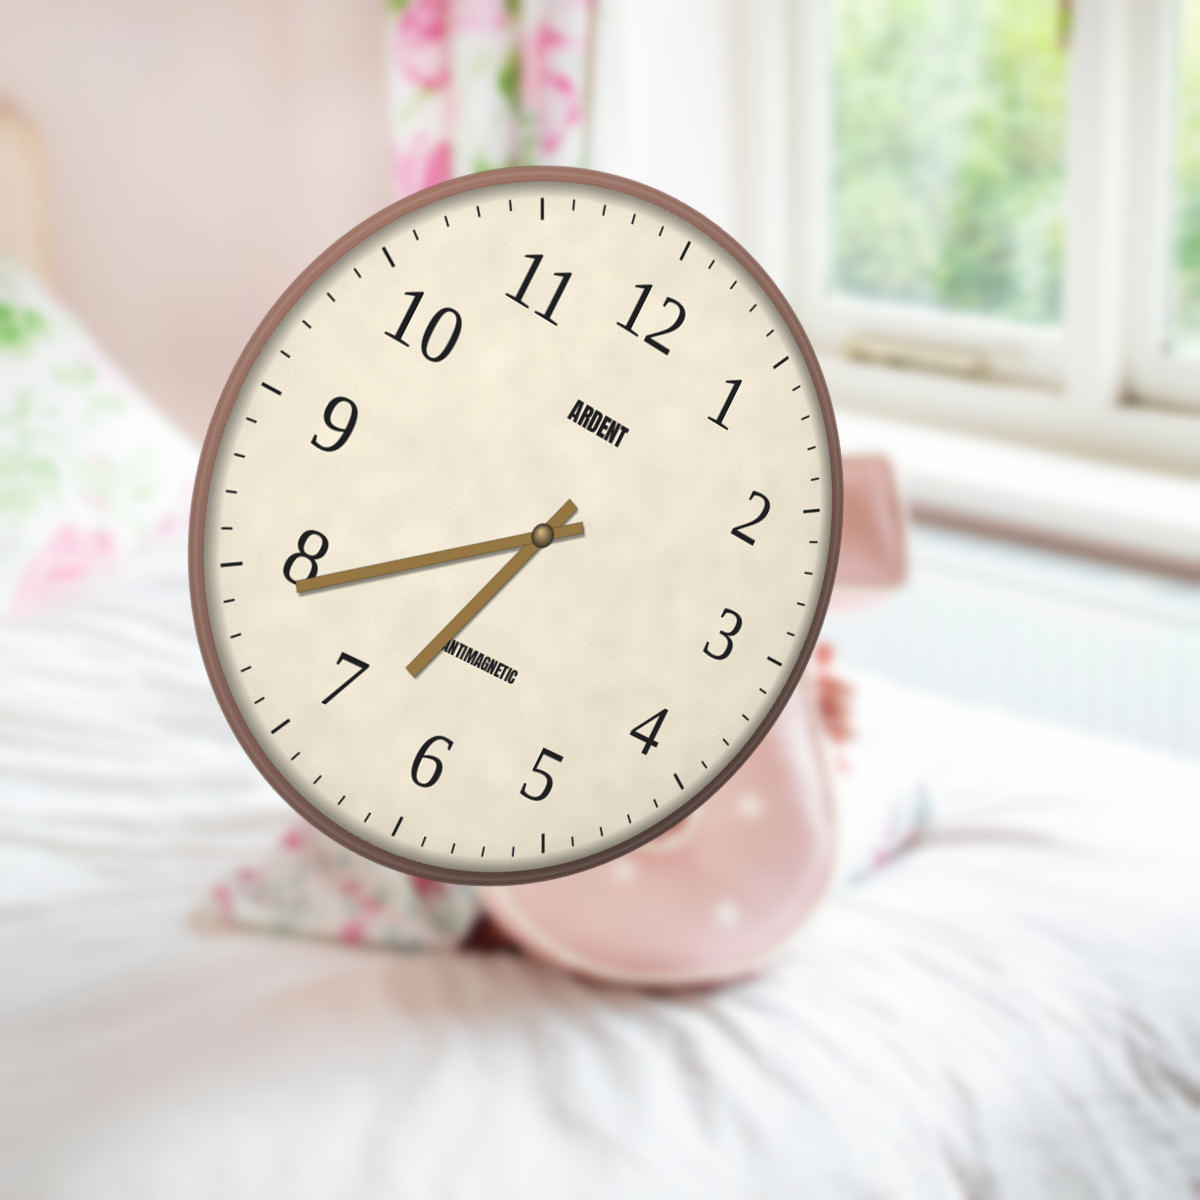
6:39
